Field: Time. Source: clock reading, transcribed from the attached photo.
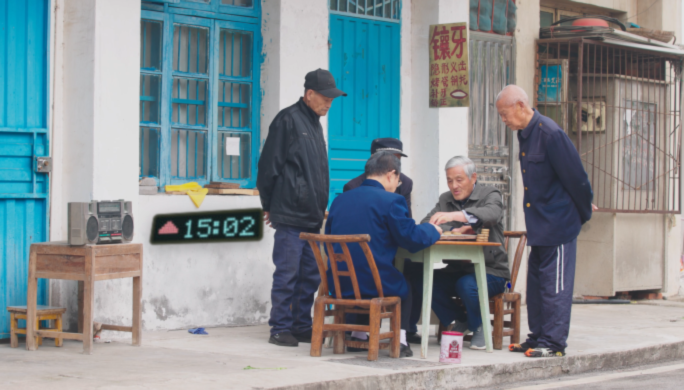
15:02
